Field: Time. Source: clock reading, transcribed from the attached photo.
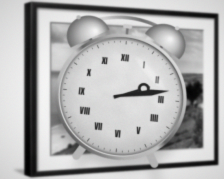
2:13
